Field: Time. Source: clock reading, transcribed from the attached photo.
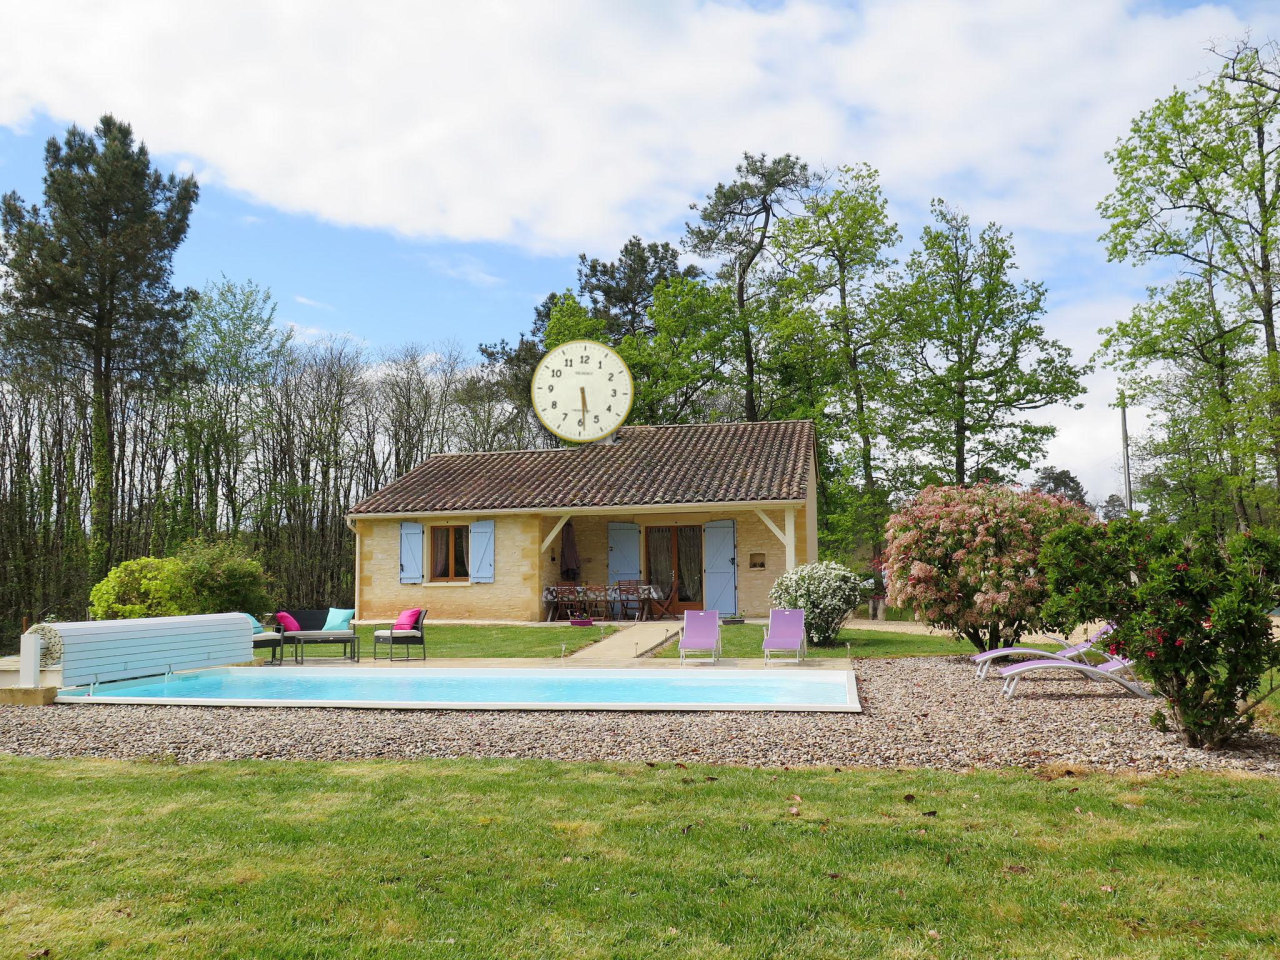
5:29
